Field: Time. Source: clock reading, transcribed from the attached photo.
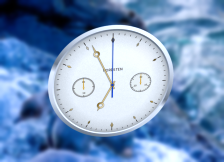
6:56
